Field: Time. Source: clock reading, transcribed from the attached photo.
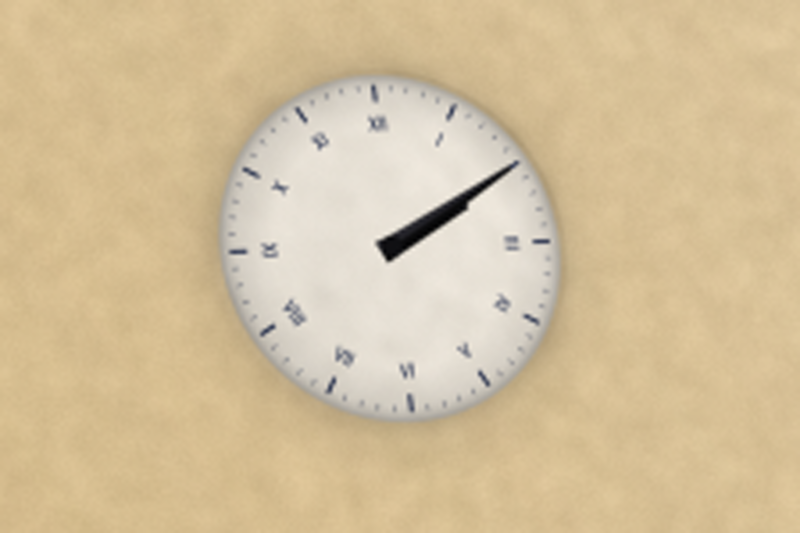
2:10
